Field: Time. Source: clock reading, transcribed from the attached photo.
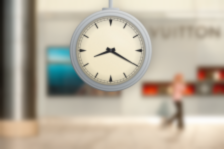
8:20
